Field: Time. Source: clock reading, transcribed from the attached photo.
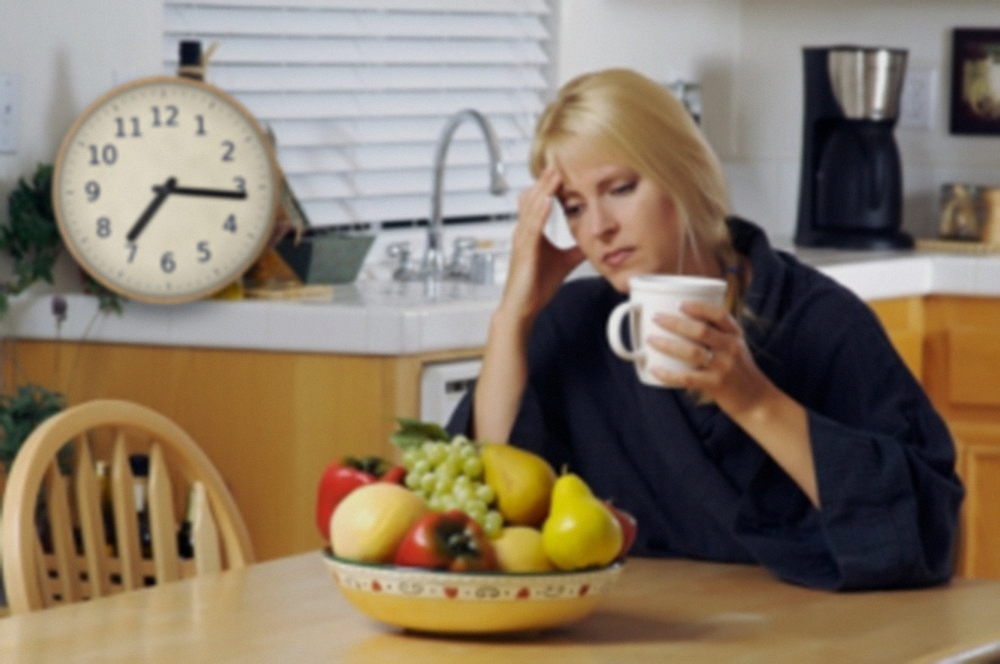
7:16
